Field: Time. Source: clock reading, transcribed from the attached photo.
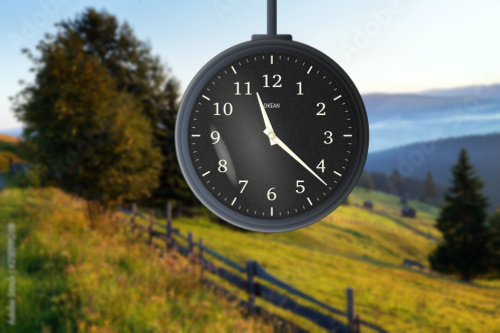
11:22
